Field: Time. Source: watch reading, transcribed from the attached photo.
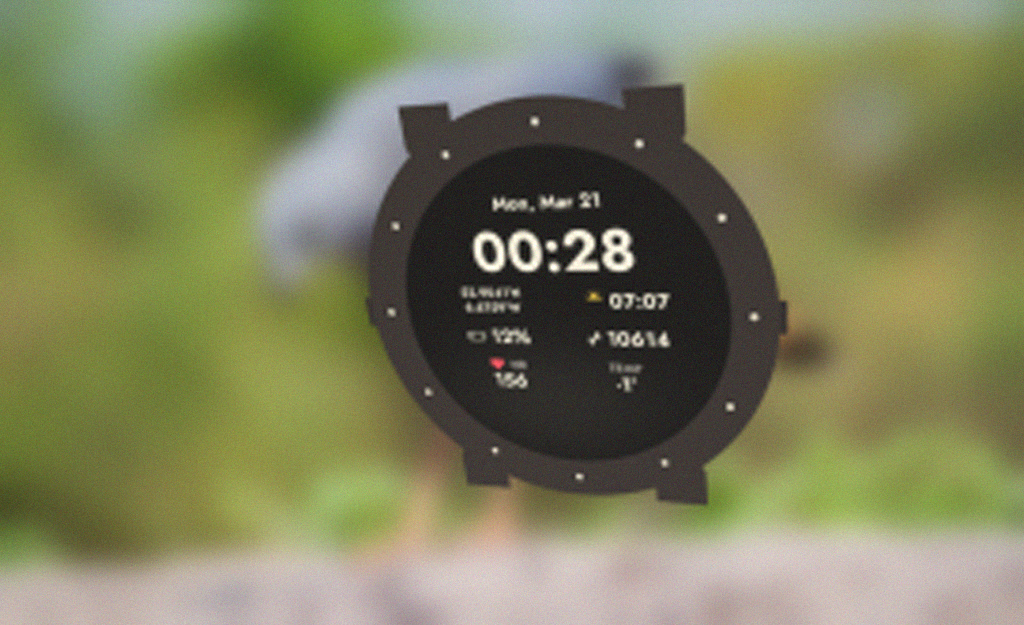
0:28
